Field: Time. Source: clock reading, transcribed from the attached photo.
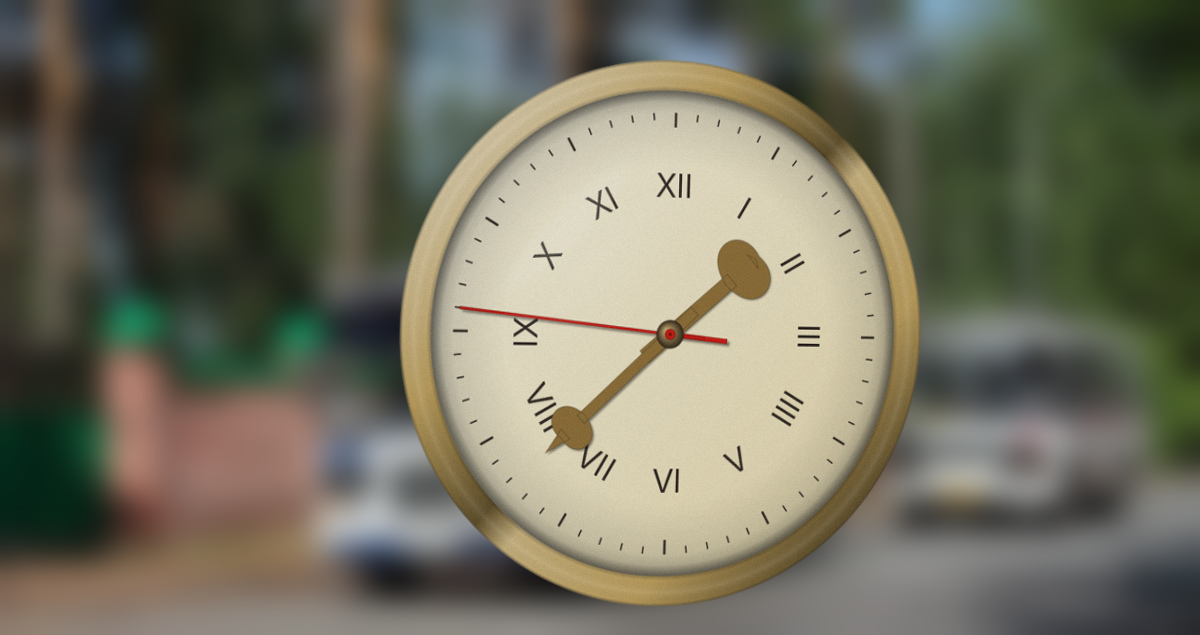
1:37:46
